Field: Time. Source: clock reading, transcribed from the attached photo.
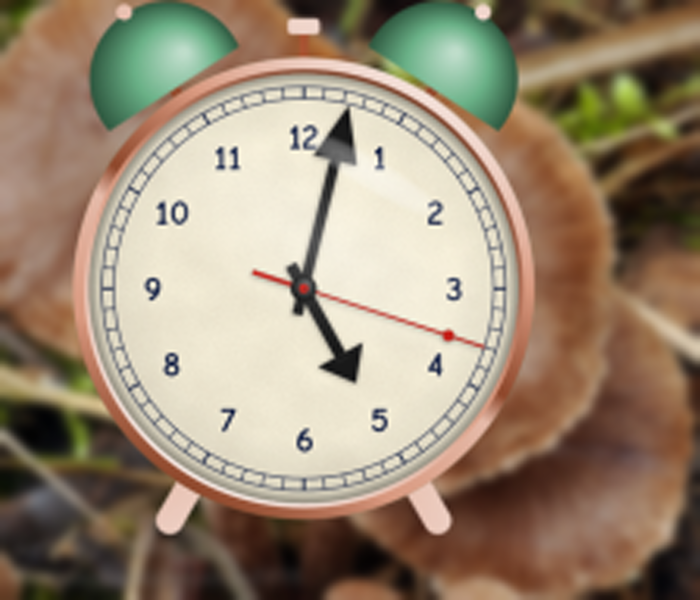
5:02:18
